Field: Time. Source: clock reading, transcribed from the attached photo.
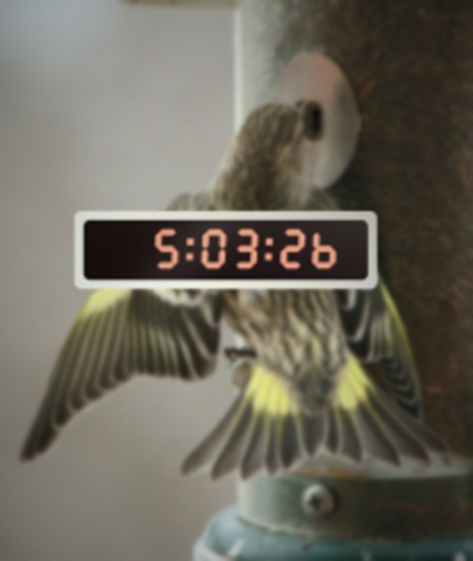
5:03:26
